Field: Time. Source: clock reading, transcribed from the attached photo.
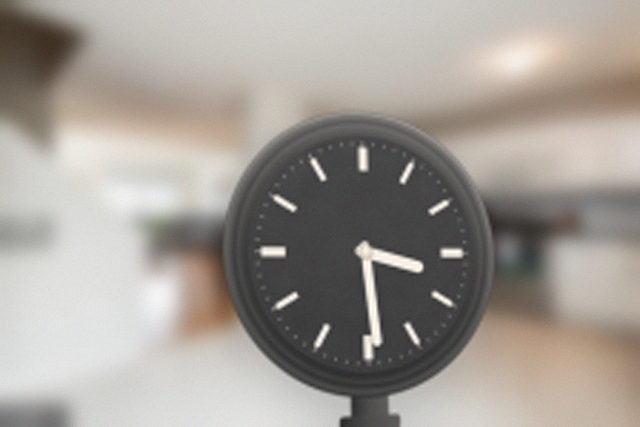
3:29
